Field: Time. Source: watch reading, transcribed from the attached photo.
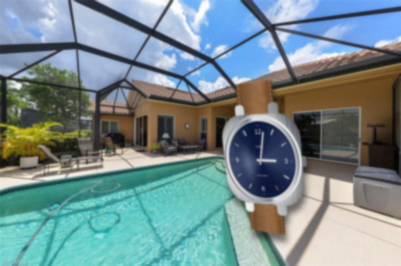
3:02
